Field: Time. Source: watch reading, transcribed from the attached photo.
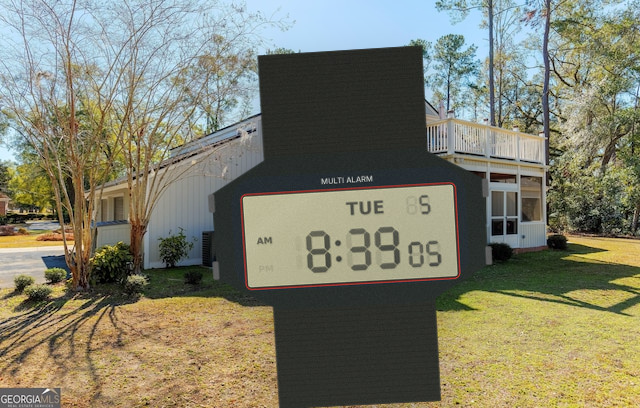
8:39:05
